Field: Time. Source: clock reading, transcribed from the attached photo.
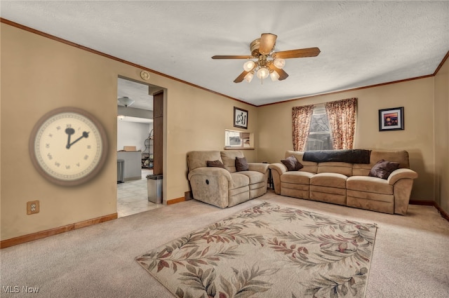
12:09
